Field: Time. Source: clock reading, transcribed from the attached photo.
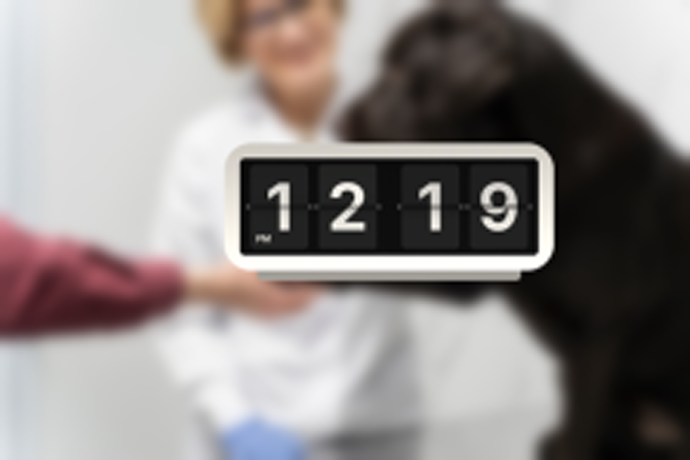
12:19
